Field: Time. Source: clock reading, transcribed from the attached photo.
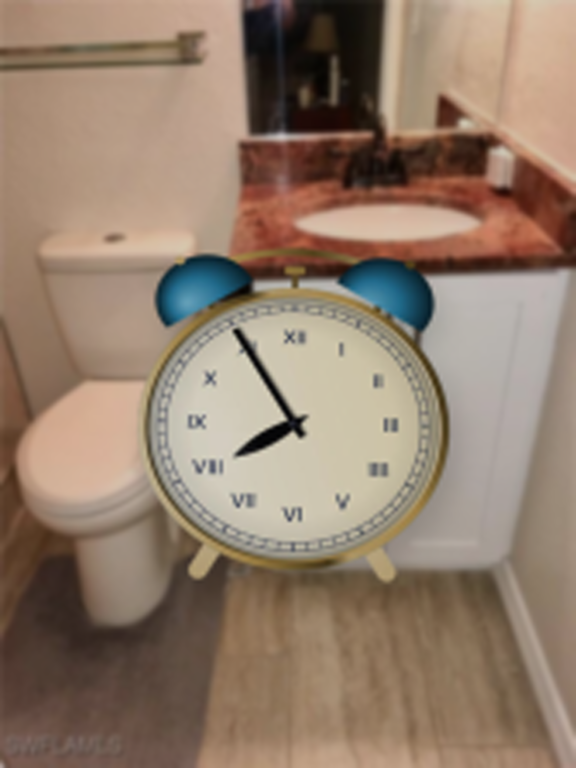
7:55
